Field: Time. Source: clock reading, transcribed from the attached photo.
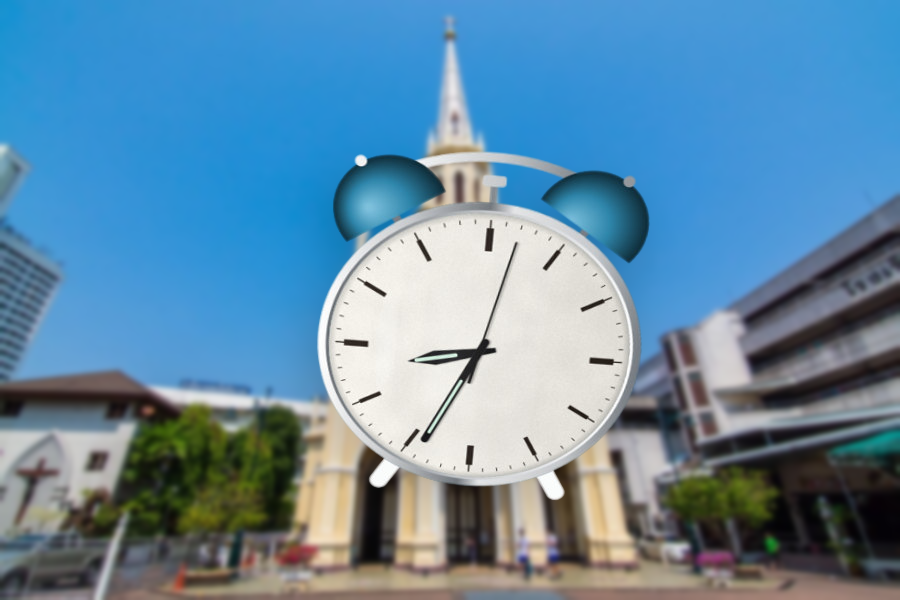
8:34:02
